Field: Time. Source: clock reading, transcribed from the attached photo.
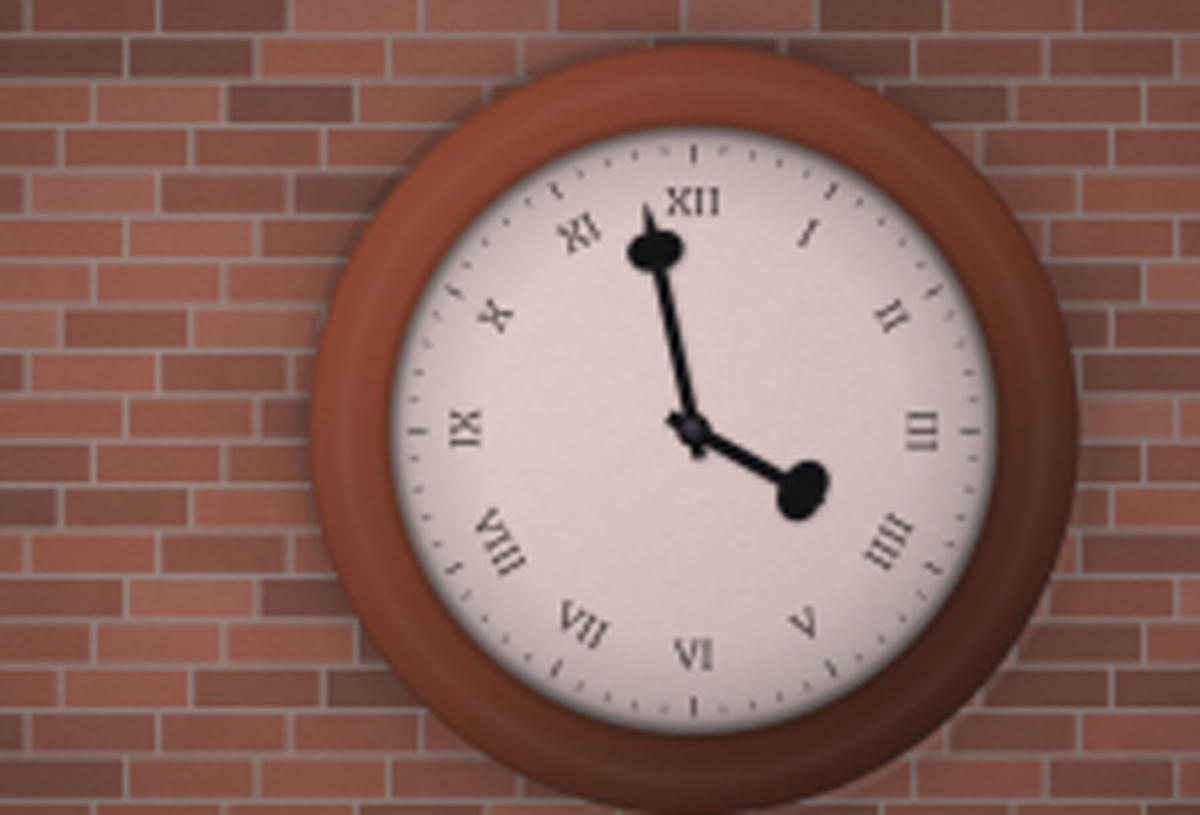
3:58
